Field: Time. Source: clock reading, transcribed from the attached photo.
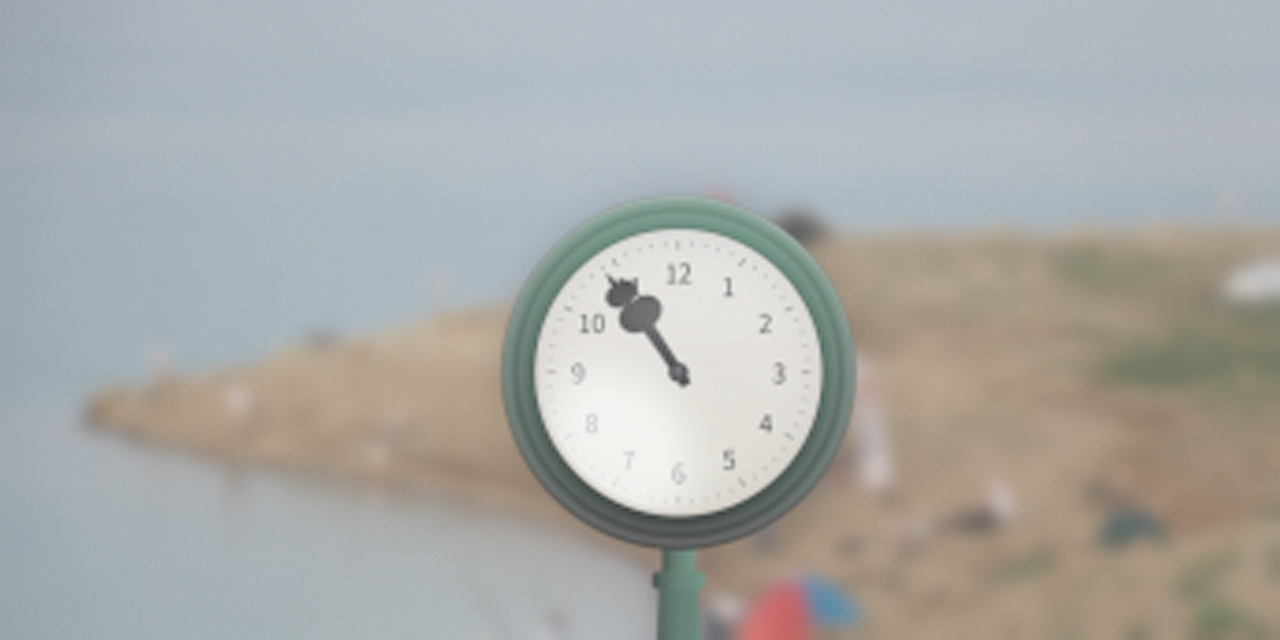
10:54
